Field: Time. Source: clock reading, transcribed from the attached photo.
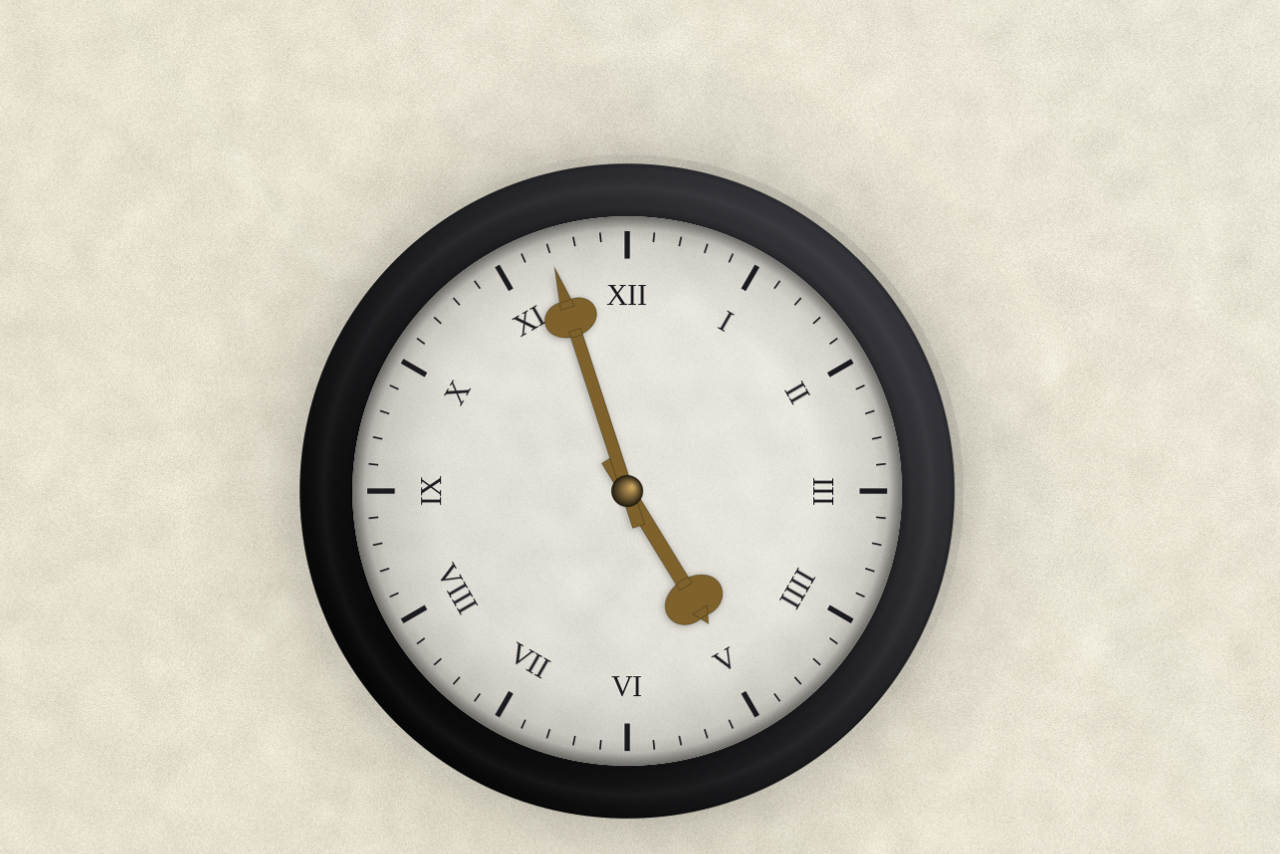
4:57
